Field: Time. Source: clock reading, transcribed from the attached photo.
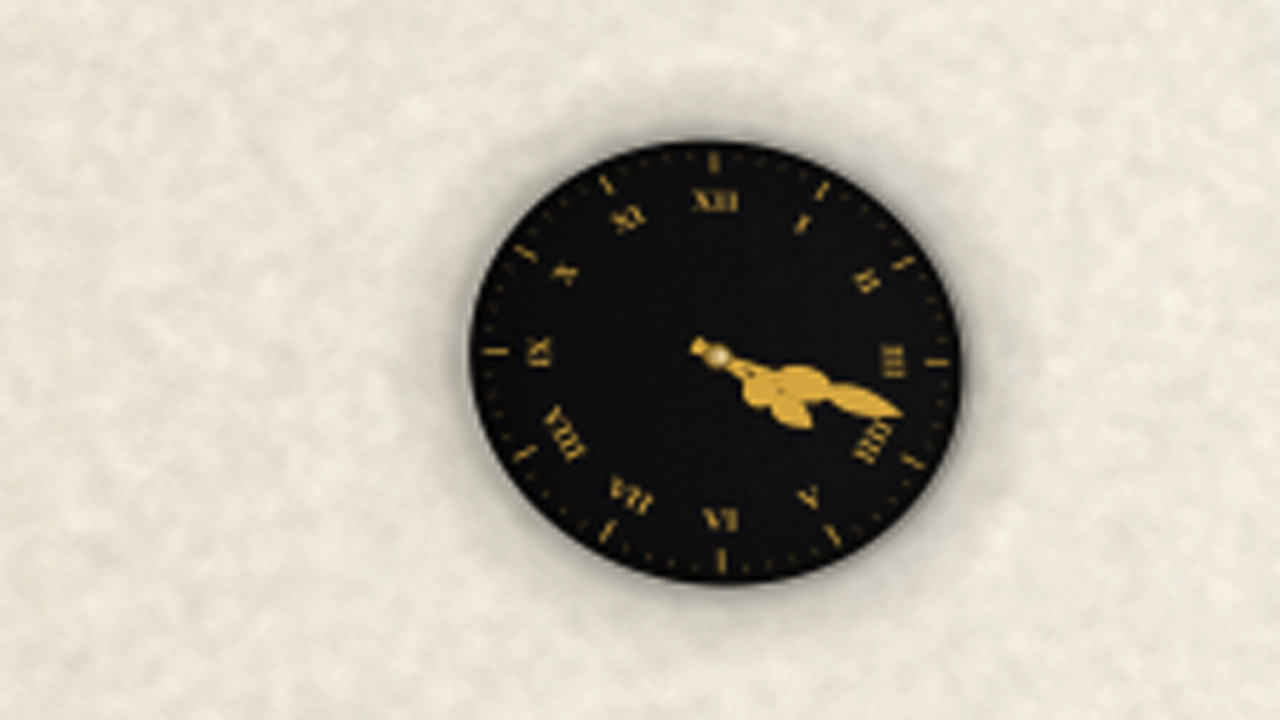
4:18
